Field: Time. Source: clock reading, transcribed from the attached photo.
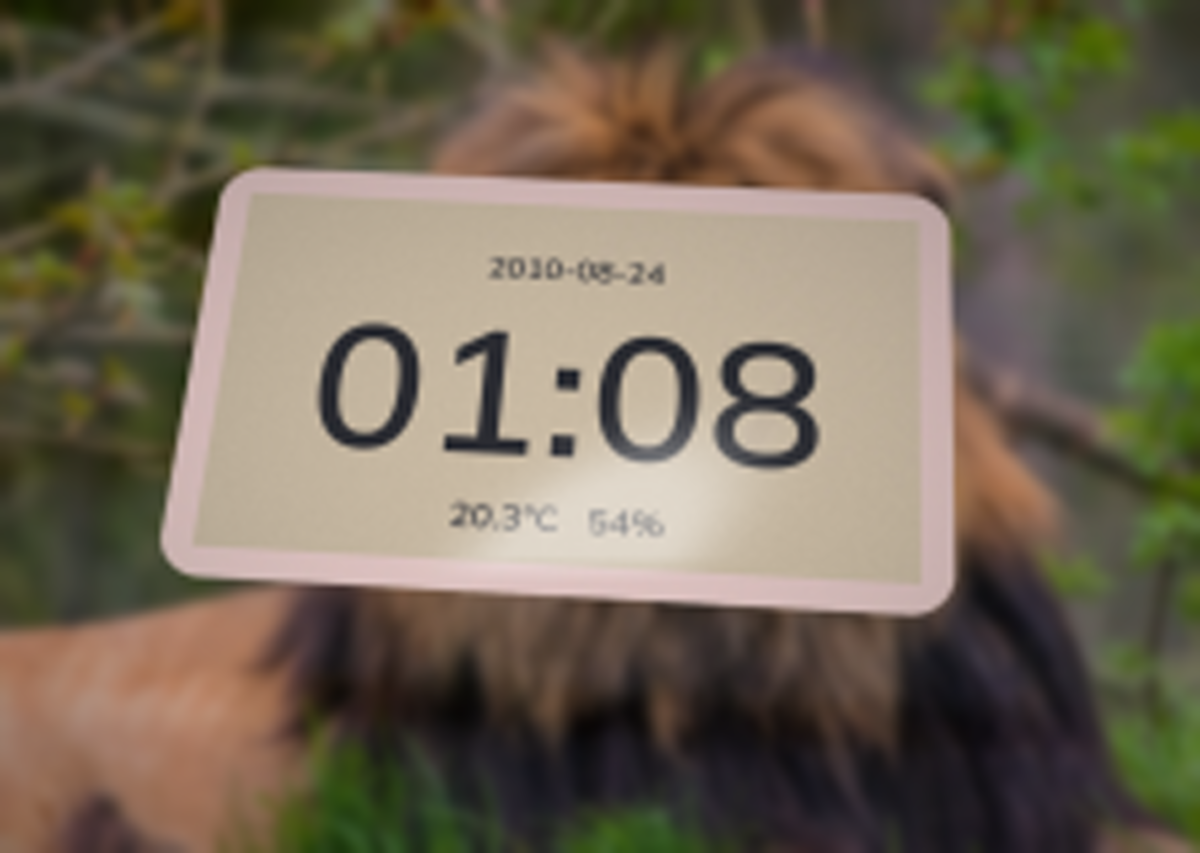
1:08
